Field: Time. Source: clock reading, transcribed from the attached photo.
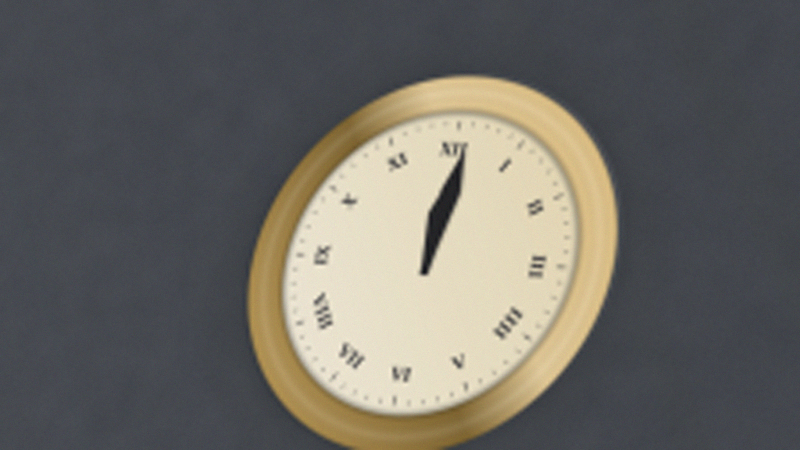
12:01
